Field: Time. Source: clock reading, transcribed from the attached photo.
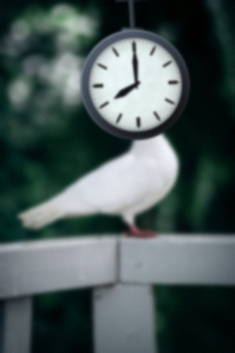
8:00
